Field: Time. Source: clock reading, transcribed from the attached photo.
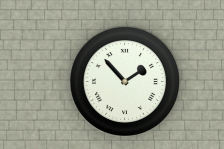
1:53
